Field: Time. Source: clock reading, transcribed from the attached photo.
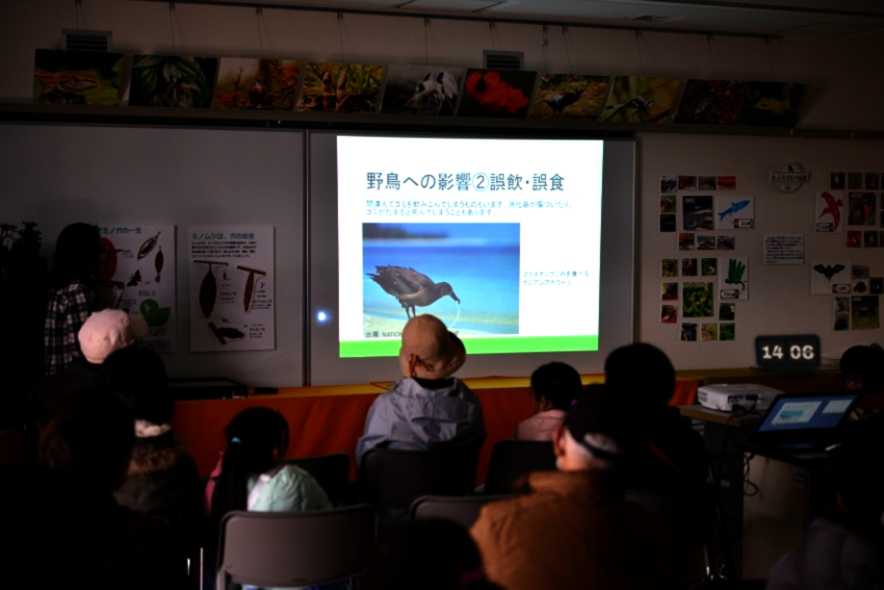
14:06
